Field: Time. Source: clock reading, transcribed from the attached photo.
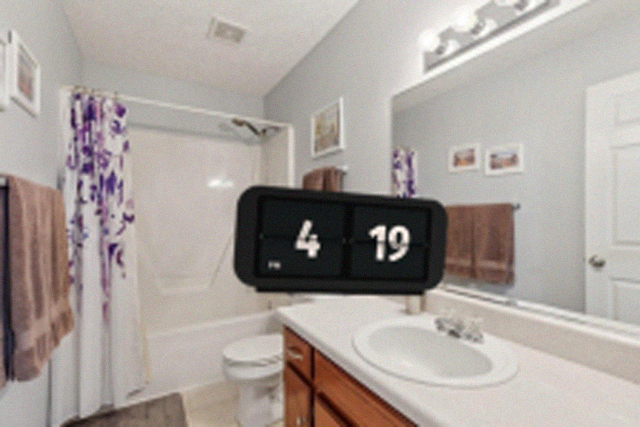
4:19
